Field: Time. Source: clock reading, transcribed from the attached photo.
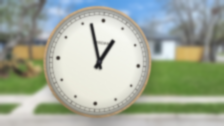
12:57
